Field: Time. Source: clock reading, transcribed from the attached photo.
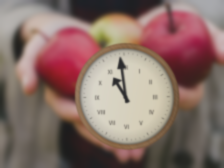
10:59
